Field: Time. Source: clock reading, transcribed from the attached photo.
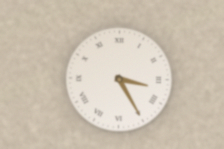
3:25
